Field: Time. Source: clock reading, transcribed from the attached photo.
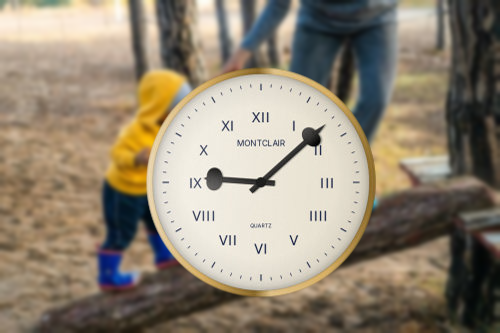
9:08
